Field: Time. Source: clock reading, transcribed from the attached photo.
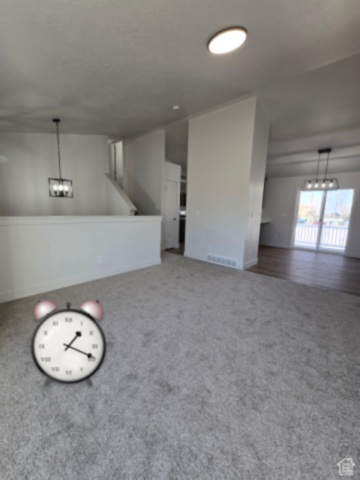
1:19
